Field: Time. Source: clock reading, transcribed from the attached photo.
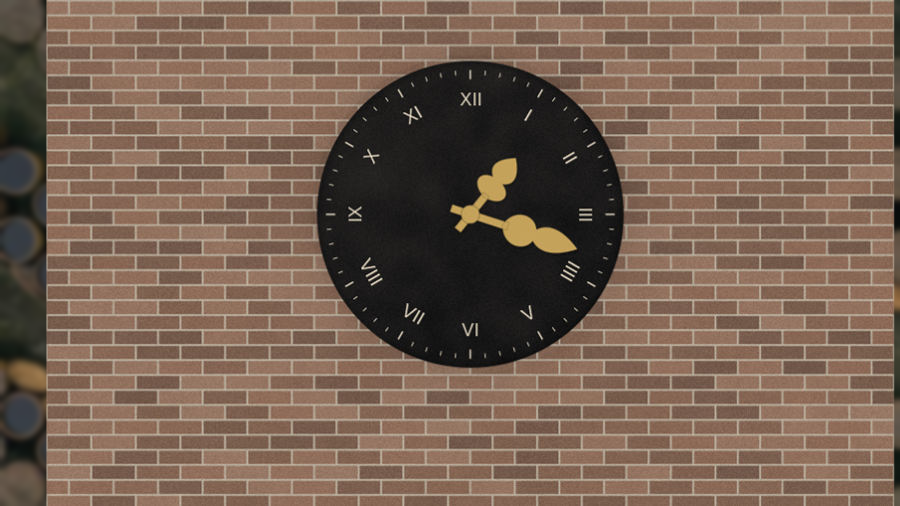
1:18
